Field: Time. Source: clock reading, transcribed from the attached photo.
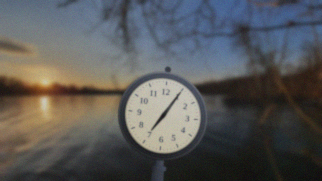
7:05
